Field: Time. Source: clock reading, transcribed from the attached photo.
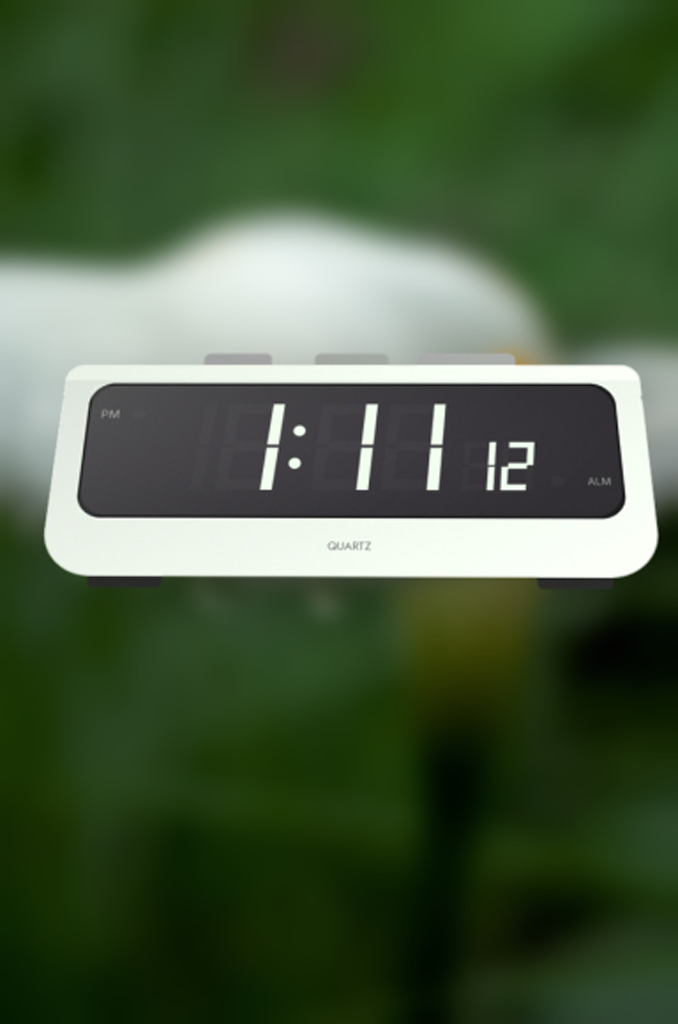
1:11:12
